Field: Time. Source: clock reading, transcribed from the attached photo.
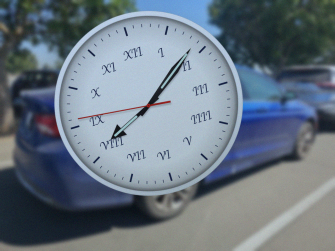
8:08:46
